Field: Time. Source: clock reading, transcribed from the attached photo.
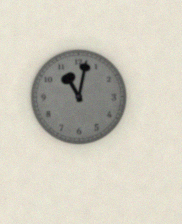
11:02
